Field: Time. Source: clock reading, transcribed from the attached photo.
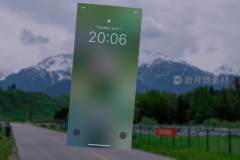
20:06
